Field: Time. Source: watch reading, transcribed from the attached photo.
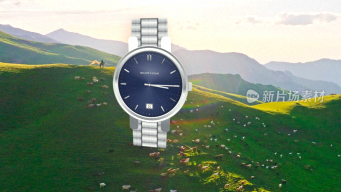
3:15
